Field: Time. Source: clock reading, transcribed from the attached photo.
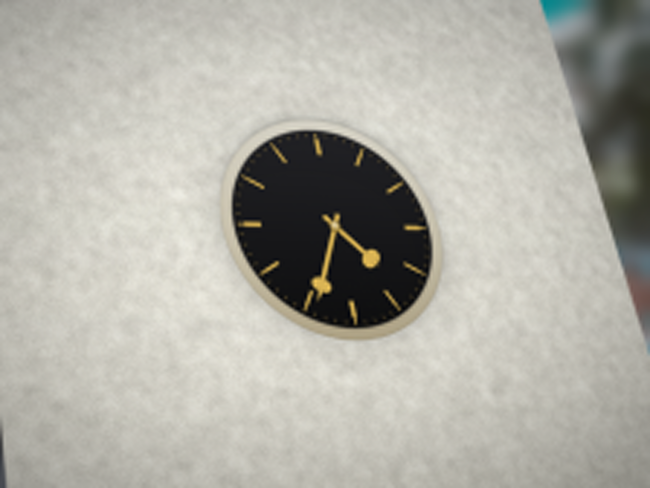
4:34
